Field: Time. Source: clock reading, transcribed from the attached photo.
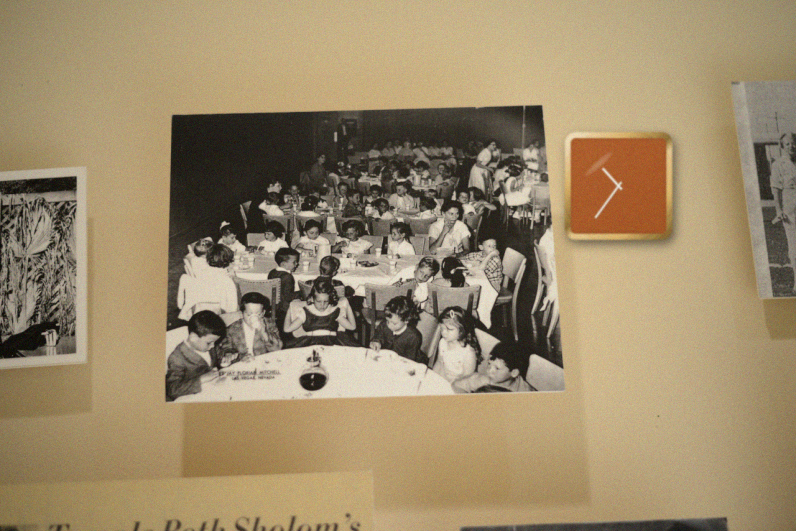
10:36
